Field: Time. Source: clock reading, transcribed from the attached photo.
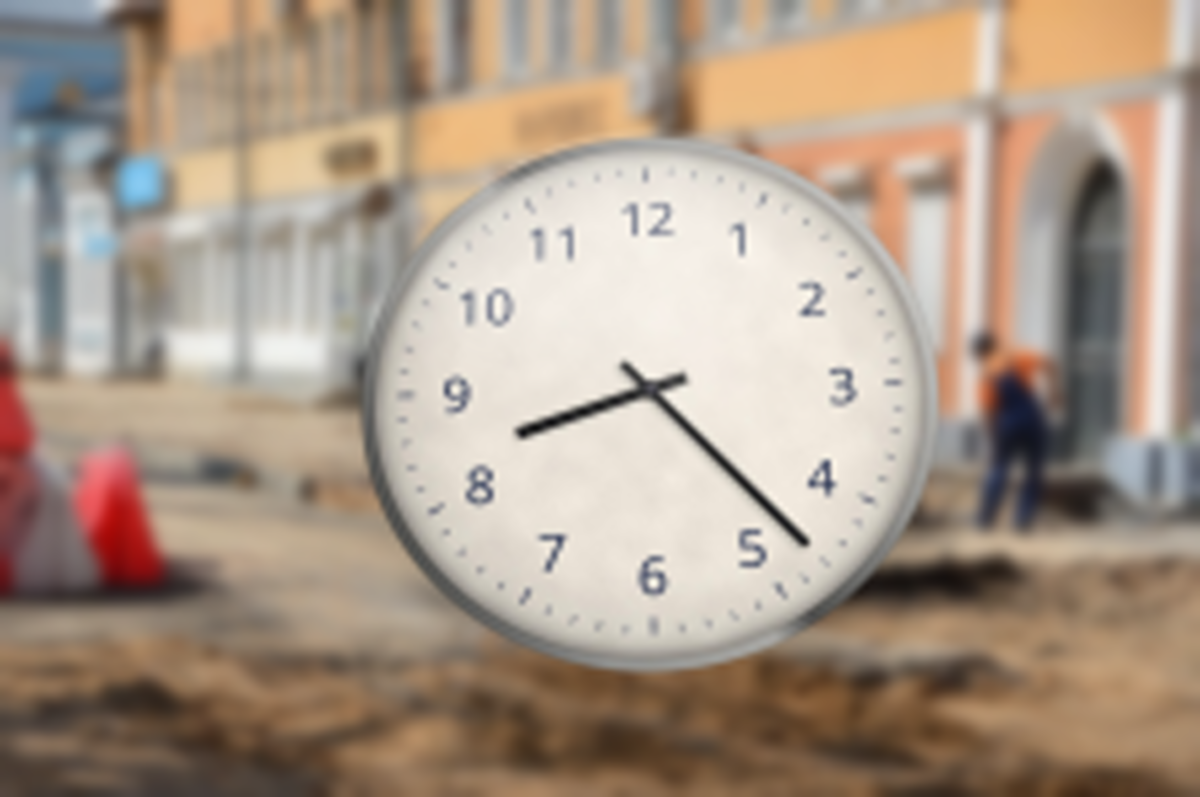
8:23
